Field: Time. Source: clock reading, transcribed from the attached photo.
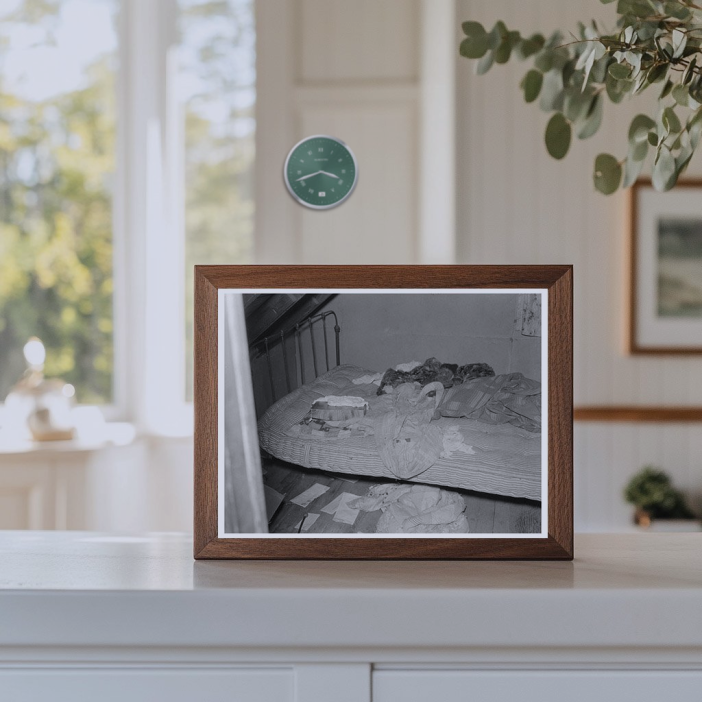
3:42
